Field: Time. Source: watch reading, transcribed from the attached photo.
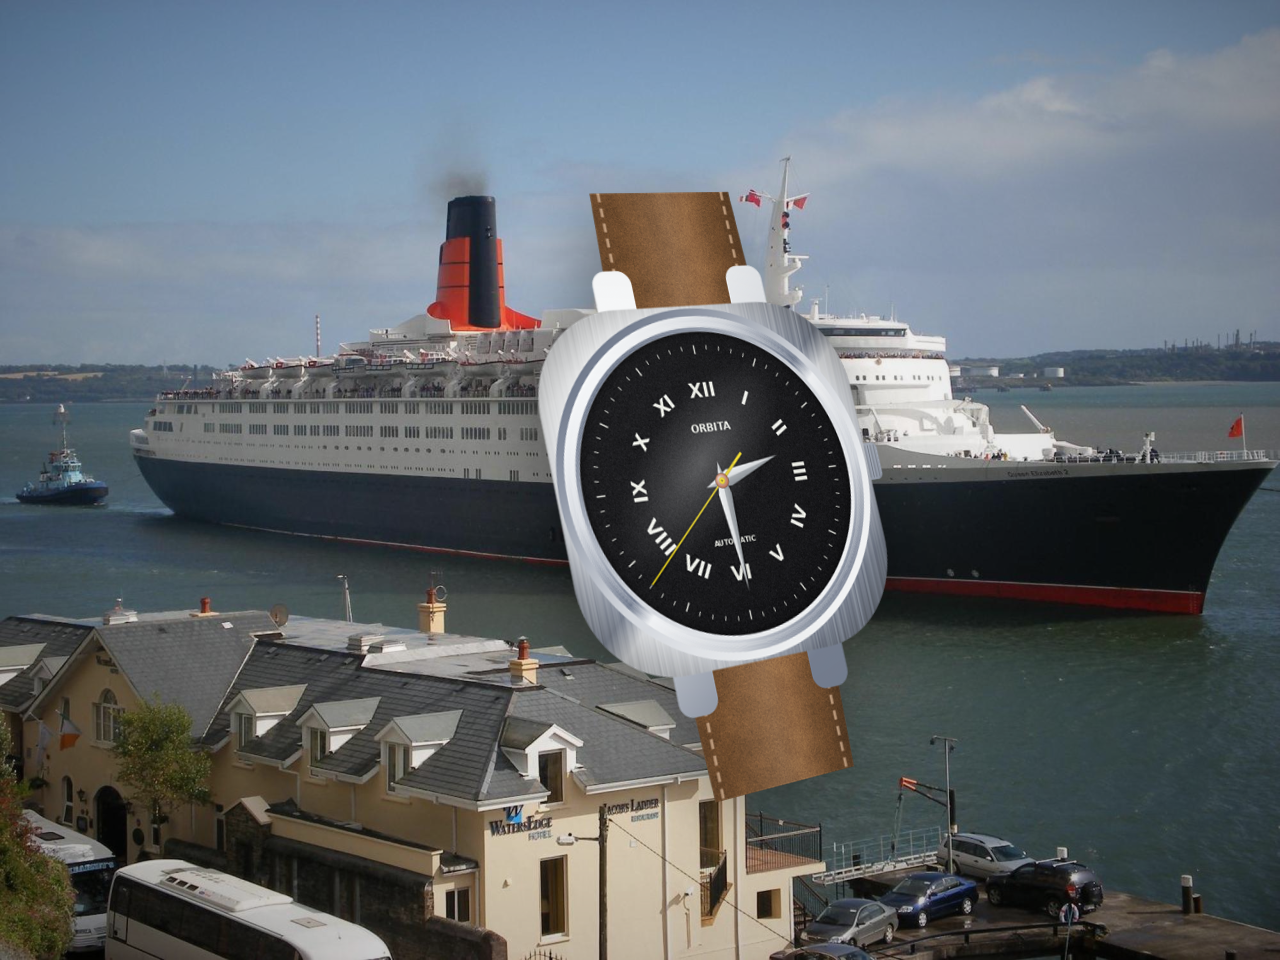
2:29:38
